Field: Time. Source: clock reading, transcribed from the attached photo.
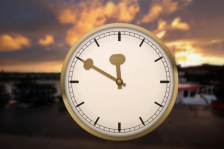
11:50
